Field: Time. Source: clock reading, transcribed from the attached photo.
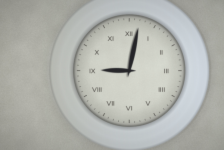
9:02
